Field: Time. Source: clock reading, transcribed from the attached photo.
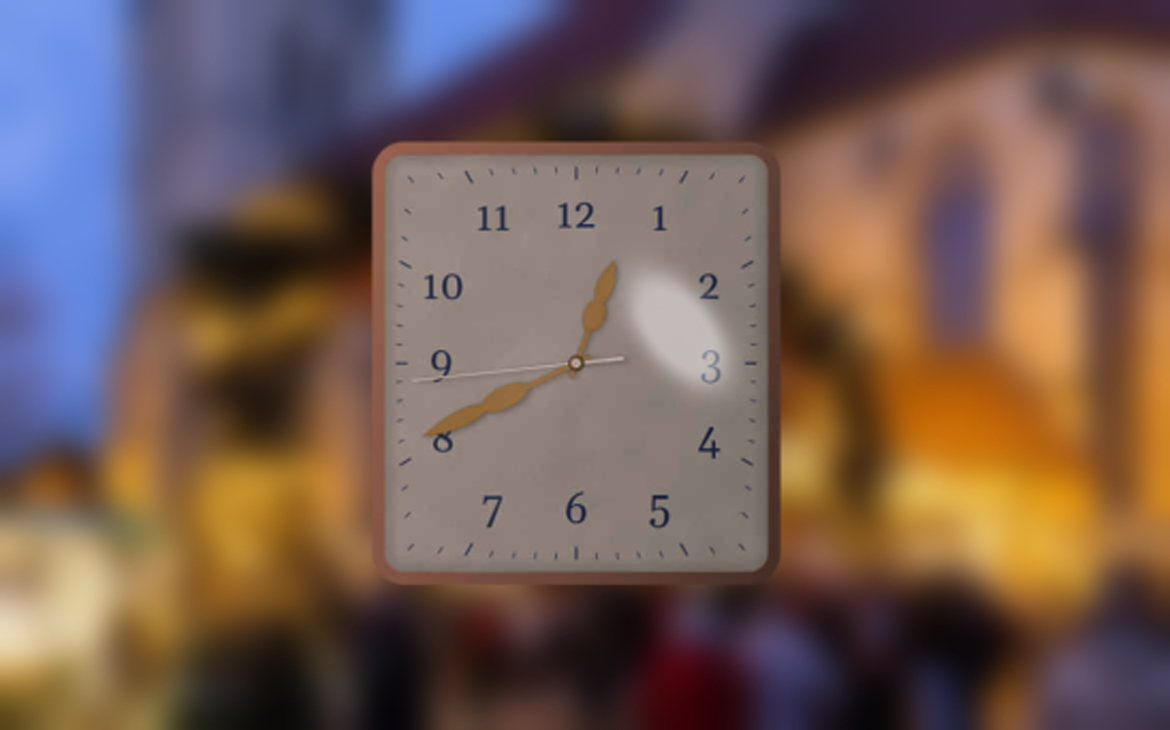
12:40:44
